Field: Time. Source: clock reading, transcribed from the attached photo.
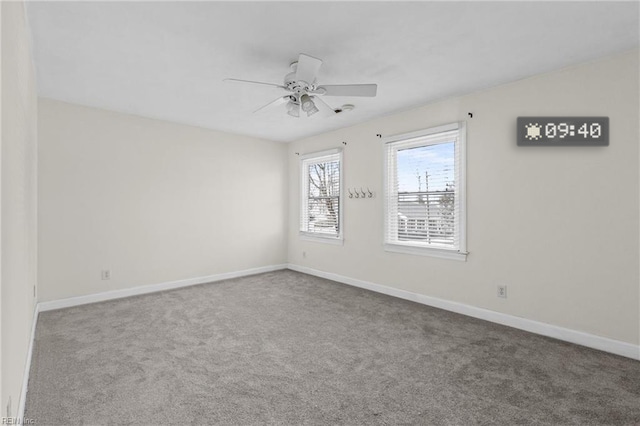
9:40
